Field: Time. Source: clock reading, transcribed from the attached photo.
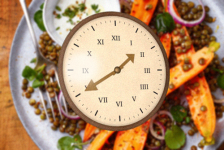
1:40
